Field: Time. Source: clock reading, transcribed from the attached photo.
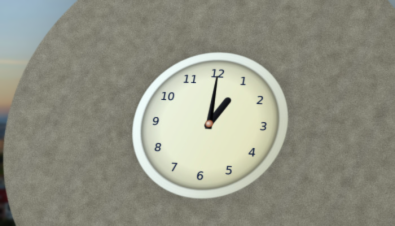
1:00
